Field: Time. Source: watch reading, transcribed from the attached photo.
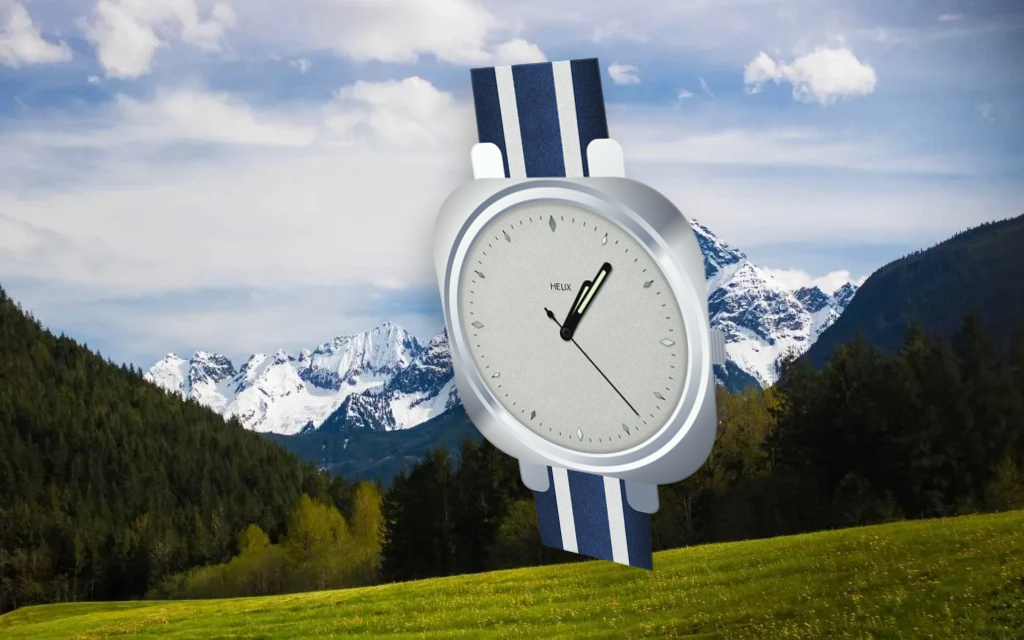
1:06:23
